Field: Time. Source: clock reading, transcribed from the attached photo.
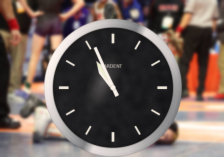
10:56
